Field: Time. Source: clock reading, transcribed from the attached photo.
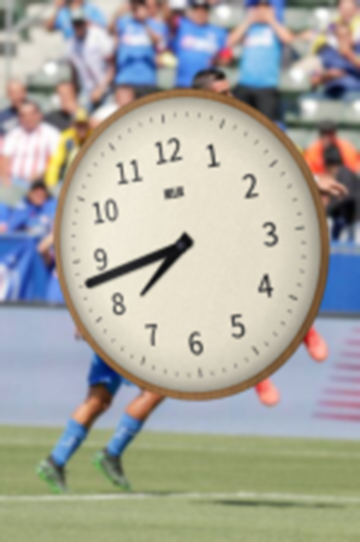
7:43
